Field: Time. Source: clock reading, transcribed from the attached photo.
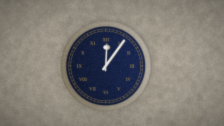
12:06
